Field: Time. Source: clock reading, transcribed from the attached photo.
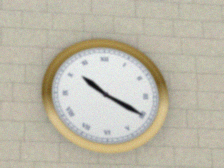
10:20
